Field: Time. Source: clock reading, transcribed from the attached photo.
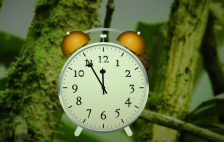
11:55
